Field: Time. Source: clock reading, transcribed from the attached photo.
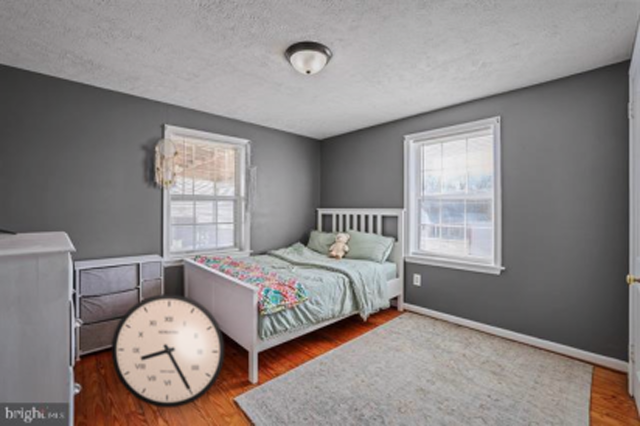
8:25
